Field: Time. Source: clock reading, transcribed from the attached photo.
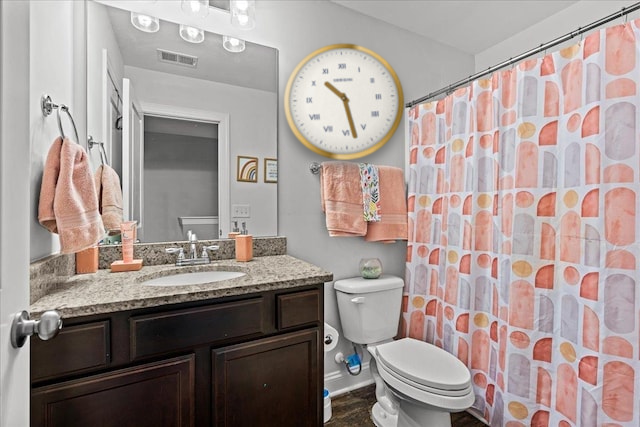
10:28
